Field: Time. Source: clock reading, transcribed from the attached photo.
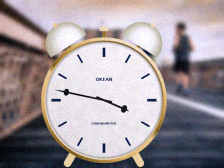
3:47
